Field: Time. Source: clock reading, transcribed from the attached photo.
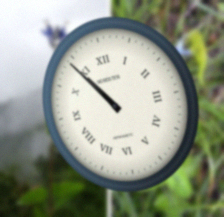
10:54
